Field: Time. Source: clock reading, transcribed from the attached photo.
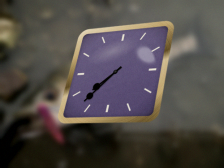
7:37
